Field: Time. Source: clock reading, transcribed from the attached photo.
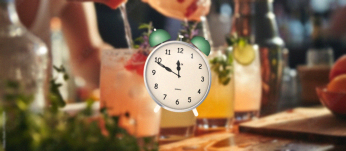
11:49
